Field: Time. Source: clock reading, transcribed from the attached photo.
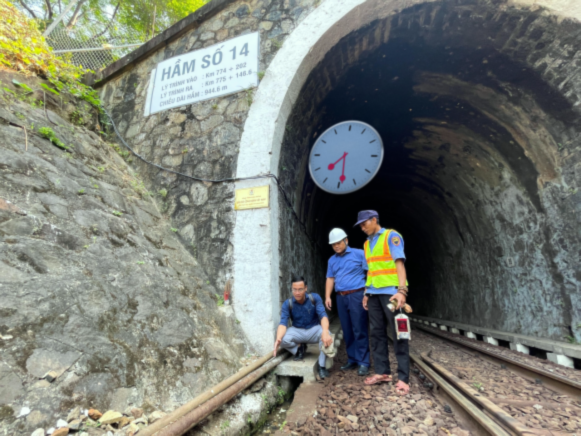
7:29
